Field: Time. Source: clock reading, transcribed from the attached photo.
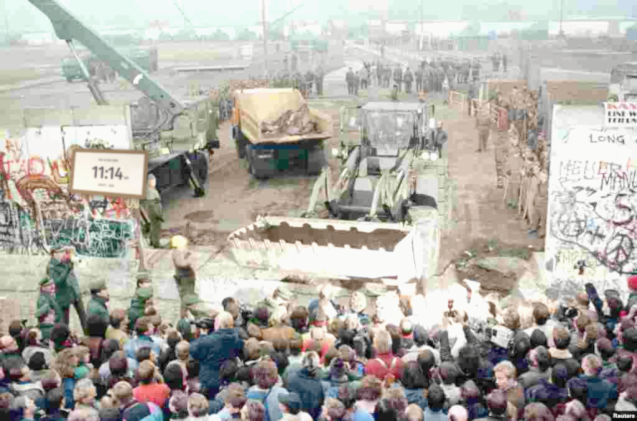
11:14
